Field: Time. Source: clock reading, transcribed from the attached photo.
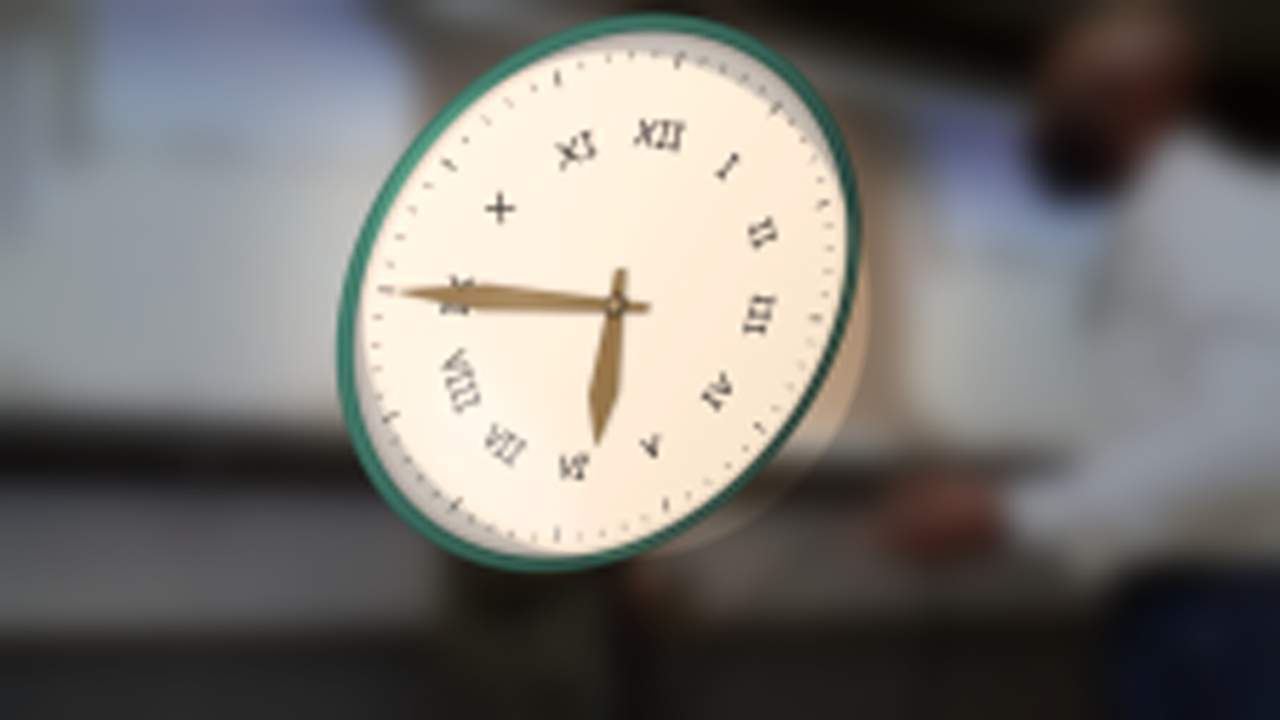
5:45
